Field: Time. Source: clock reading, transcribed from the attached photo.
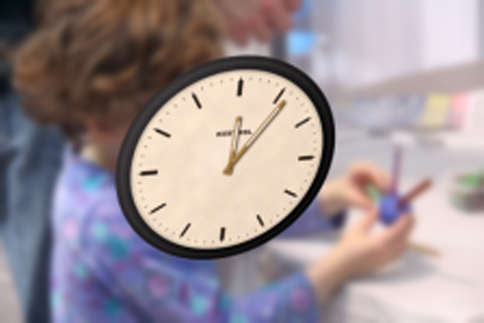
12:06
